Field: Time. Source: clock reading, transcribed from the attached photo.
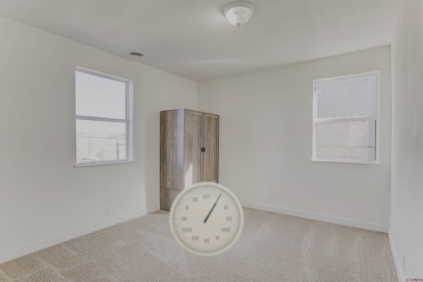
1:05
